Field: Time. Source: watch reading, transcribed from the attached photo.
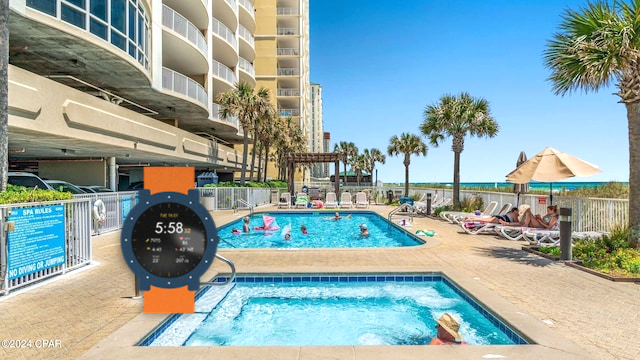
5:58
